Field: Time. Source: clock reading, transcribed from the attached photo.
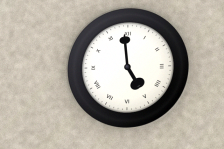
4:59
